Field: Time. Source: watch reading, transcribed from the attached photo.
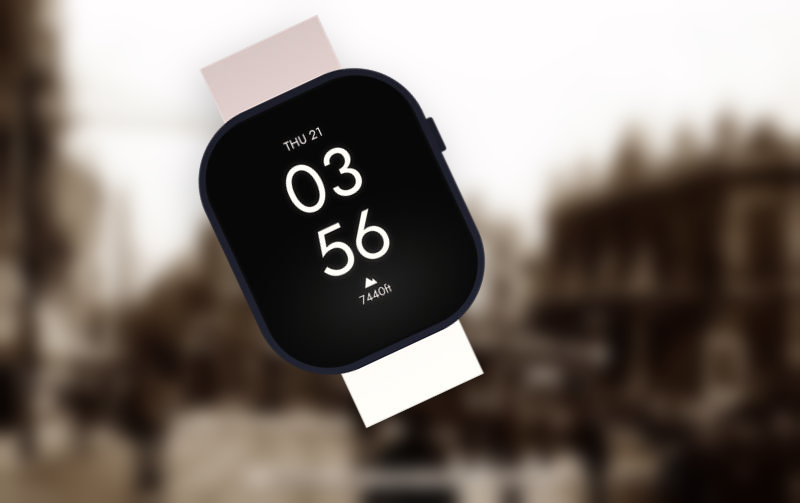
3:56
